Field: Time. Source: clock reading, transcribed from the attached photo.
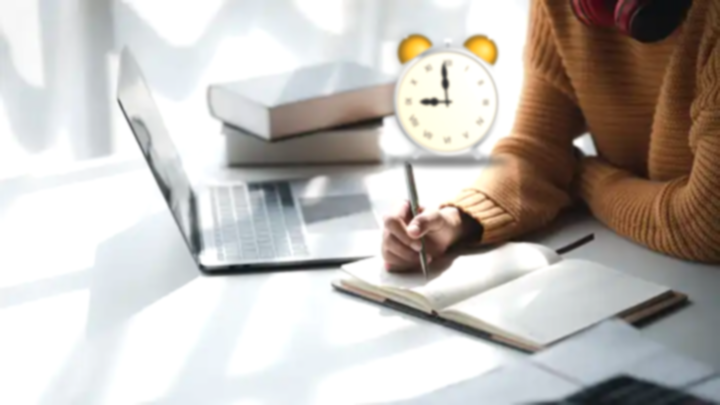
8:59
